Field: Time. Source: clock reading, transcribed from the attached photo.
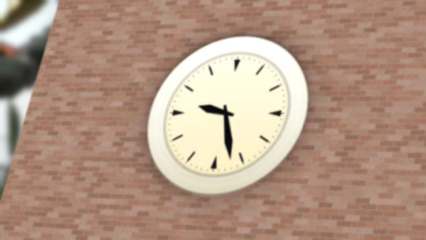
9:27
